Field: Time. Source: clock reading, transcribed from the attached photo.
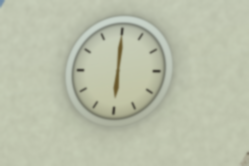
6:00
